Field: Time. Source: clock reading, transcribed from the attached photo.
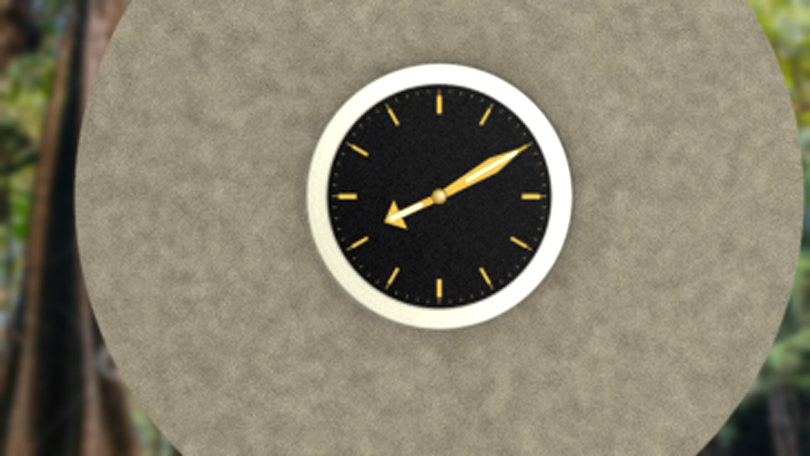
8:10
